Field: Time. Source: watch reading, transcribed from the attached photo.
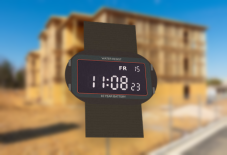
11:08:23
